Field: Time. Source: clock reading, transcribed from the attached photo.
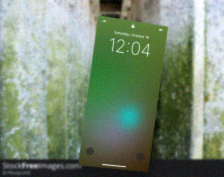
12:04
